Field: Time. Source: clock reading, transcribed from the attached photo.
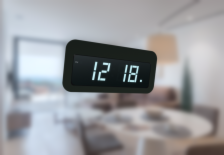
12:18
